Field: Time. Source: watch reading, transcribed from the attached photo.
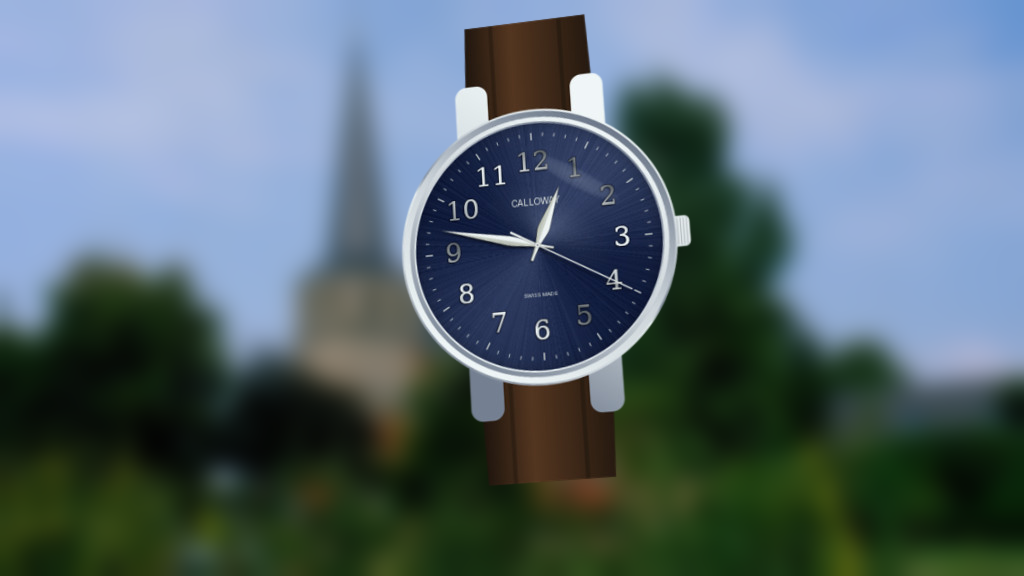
12:47:20
